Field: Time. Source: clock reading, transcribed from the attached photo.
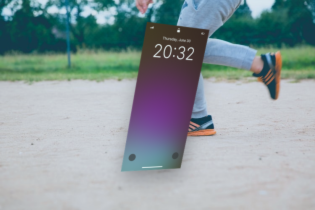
20:32
